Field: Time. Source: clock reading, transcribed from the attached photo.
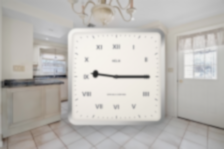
9:15
